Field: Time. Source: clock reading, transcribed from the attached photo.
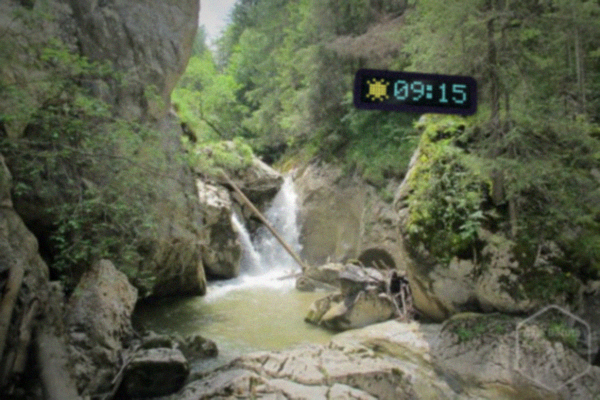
9:15
